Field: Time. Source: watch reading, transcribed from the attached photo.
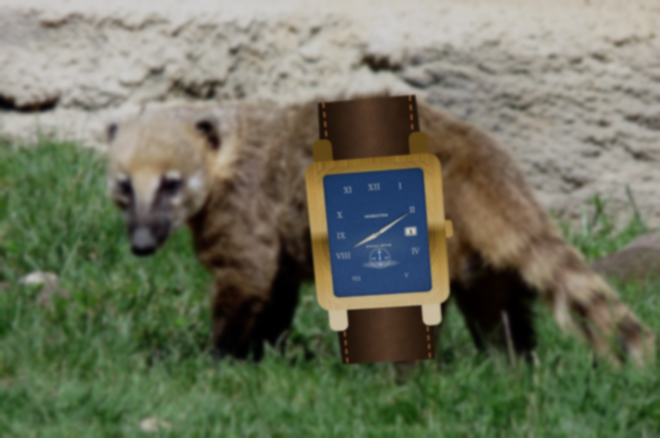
8:10
